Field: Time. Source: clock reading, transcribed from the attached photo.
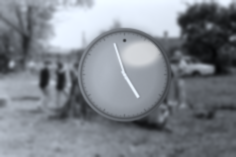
4:57
